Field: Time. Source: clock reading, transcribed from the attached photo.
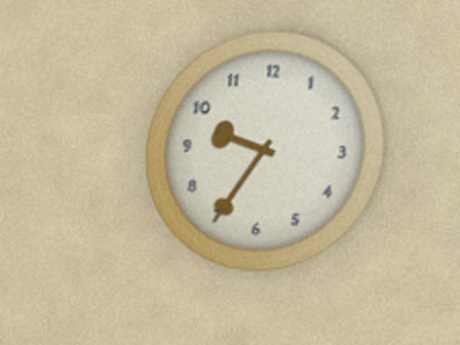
9:35
